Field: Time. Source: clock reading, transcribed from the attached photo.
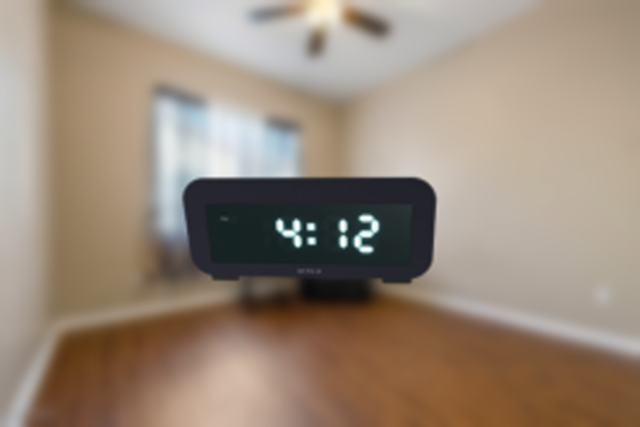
4:12
